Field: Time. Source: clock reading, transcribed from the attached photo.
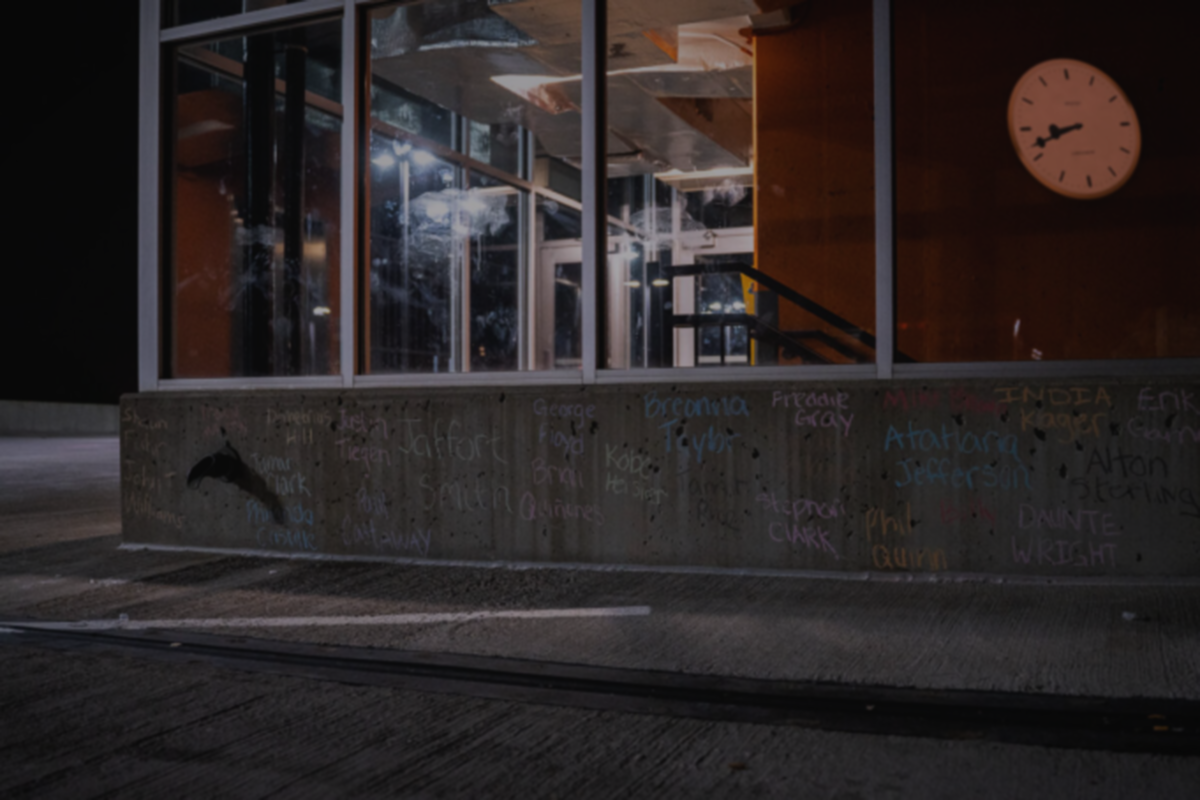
8:42
